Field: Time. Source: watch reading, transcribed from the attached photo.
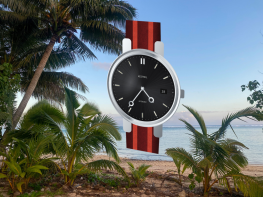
4:36
